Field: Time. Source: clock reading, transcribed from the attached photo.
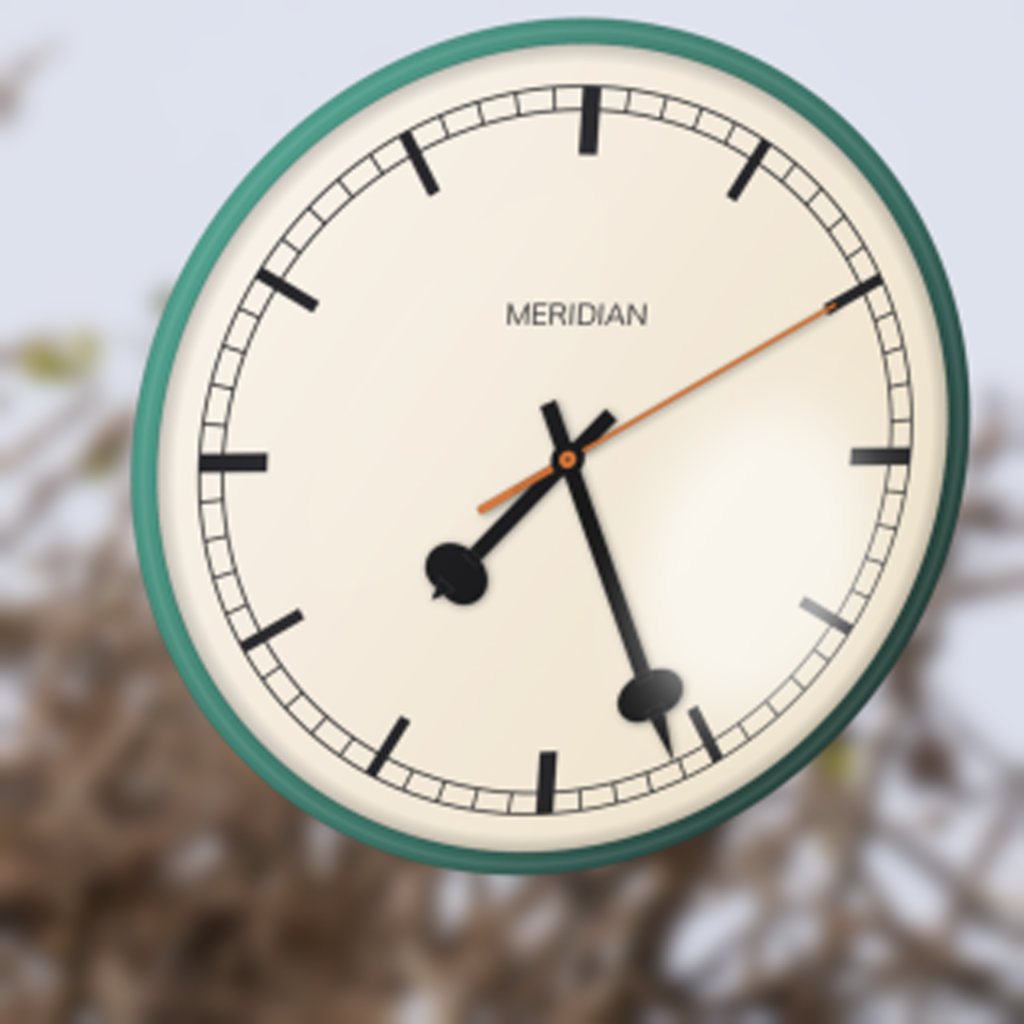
7:26:10
